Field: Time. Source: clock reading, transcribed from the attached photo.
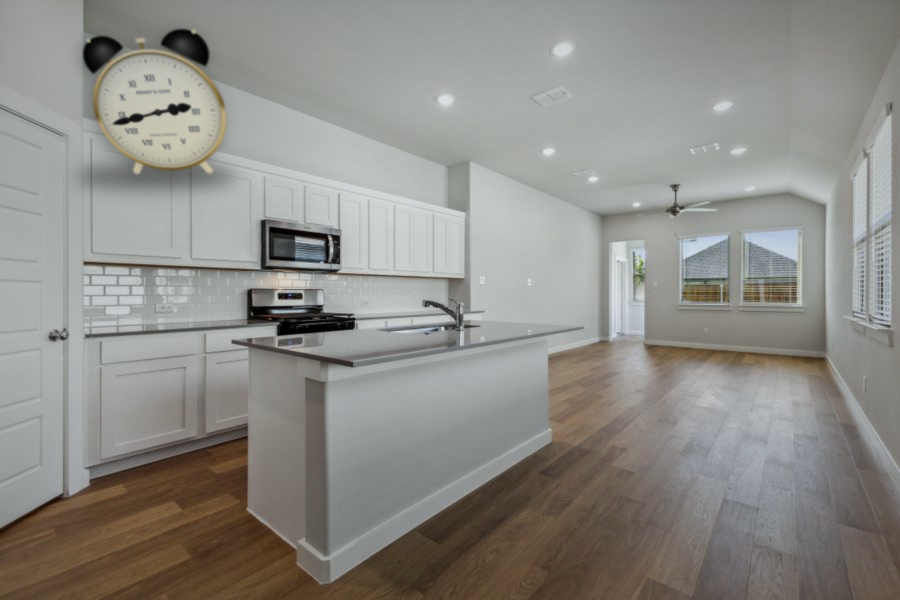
2:43
